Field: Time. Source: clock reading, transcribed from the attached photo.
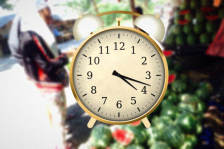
4:18
